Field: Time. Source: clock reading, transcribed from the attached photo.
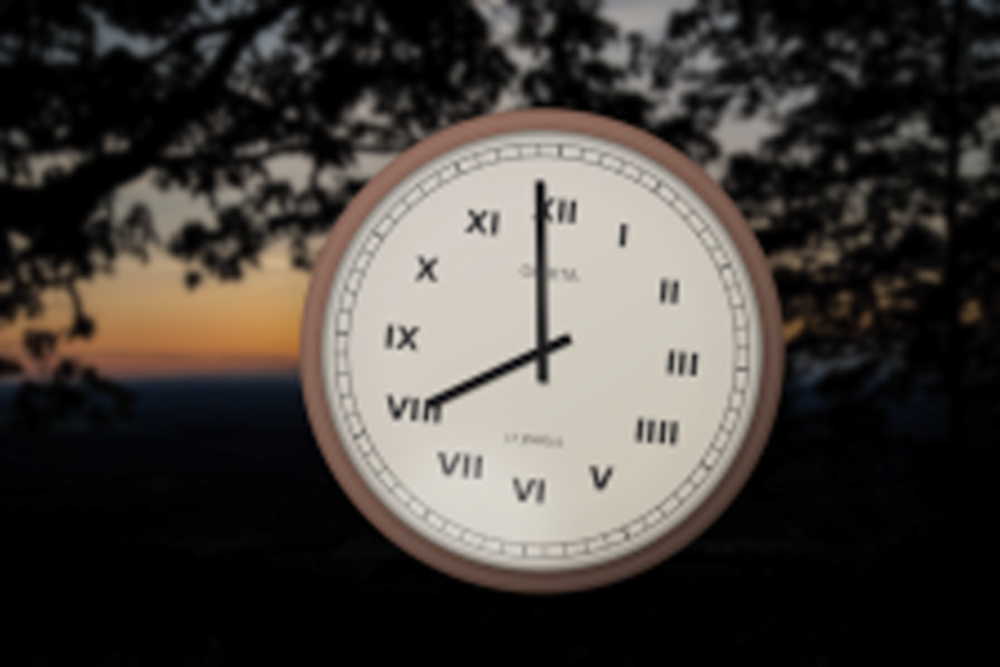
7:59
